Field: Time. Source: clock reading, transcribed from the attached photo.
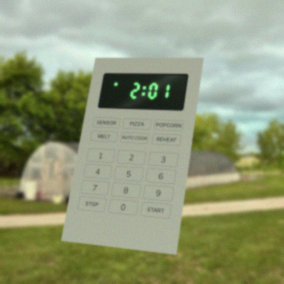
2:01
